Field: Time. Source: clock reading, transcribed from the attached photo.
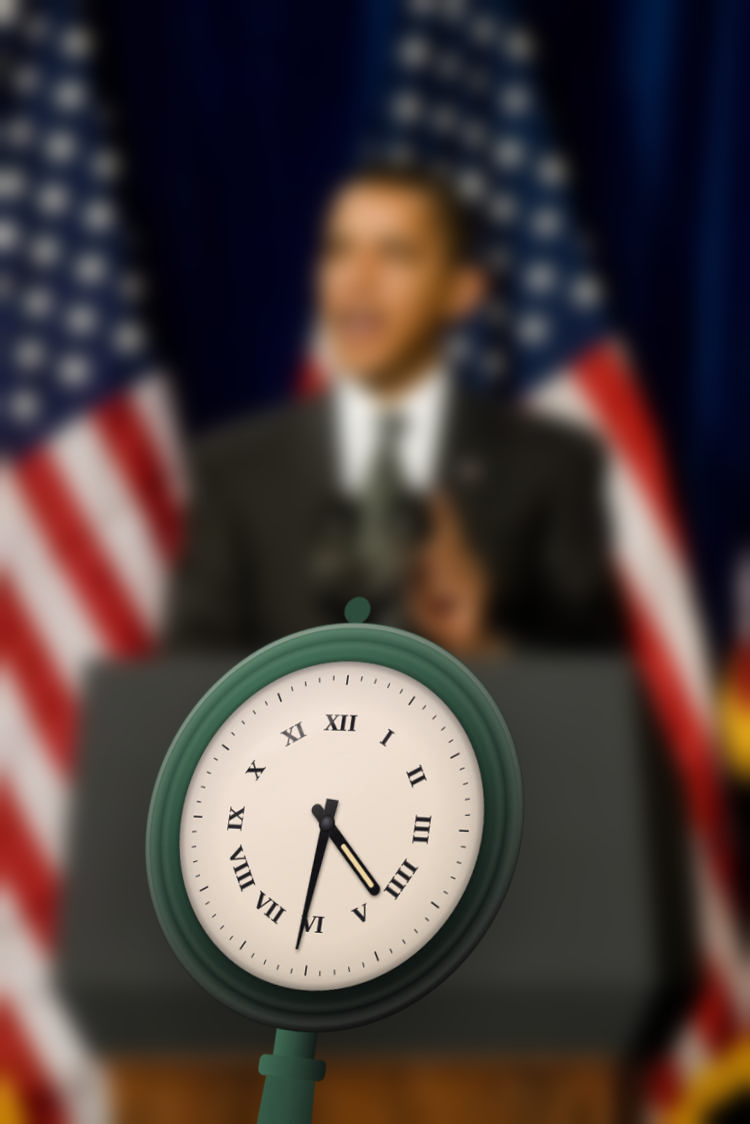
4:31
